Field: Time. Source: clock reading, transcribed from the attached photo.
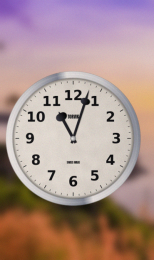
11:03
